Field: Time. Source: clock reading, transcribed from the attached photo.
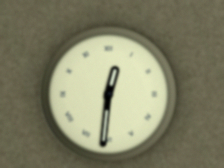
12:31
